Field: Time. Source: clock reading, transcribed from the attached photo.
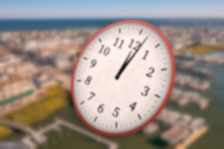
12:02
